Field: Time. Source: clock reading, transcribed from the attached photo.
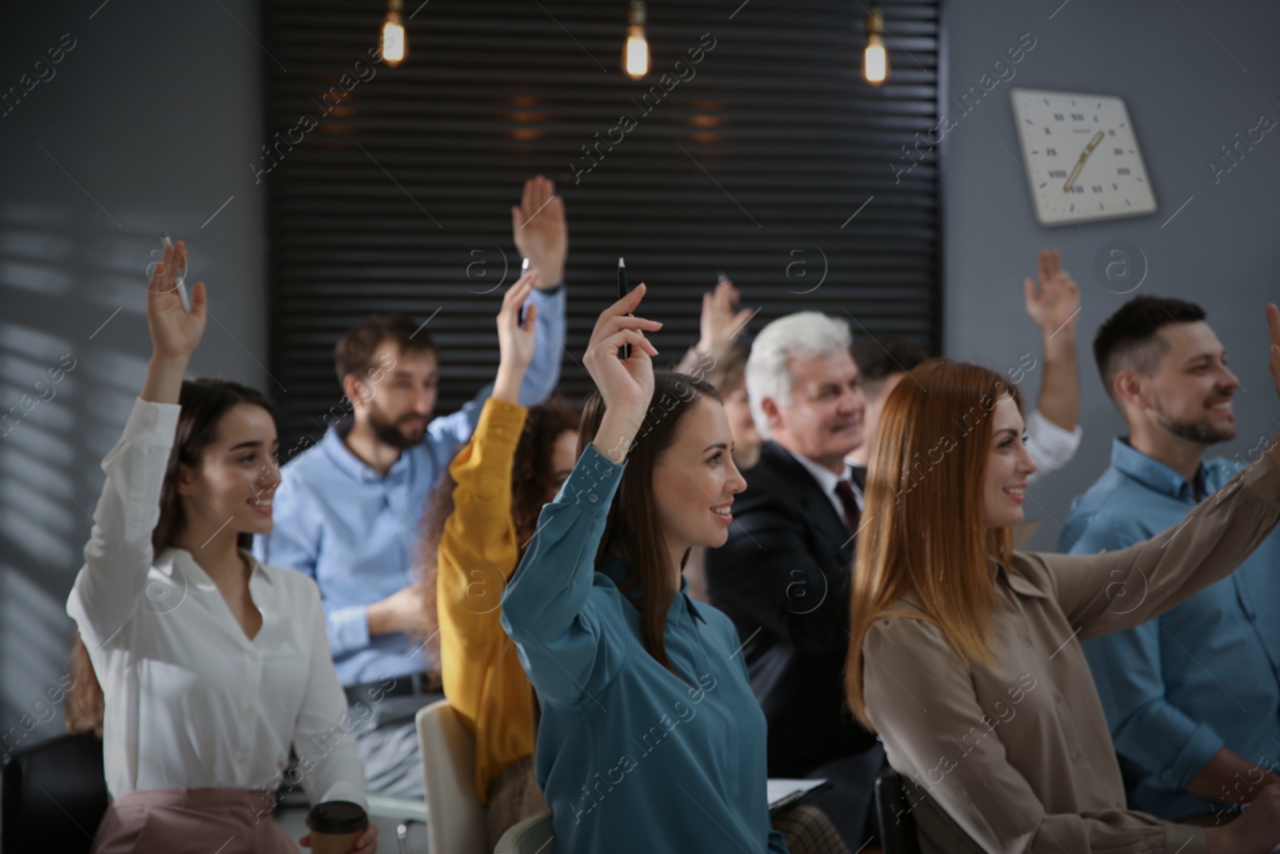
1:37
